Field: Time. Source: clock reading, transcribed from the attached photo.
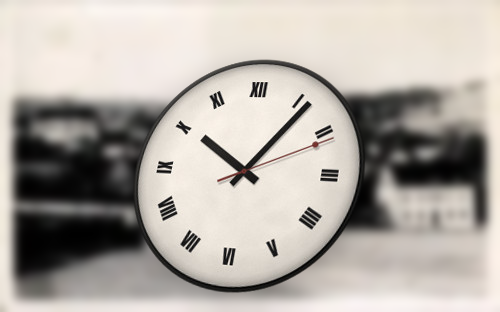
10:06:11
